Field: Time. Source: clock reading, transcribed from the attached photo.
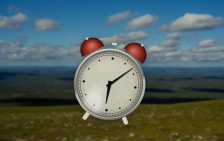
6:08
